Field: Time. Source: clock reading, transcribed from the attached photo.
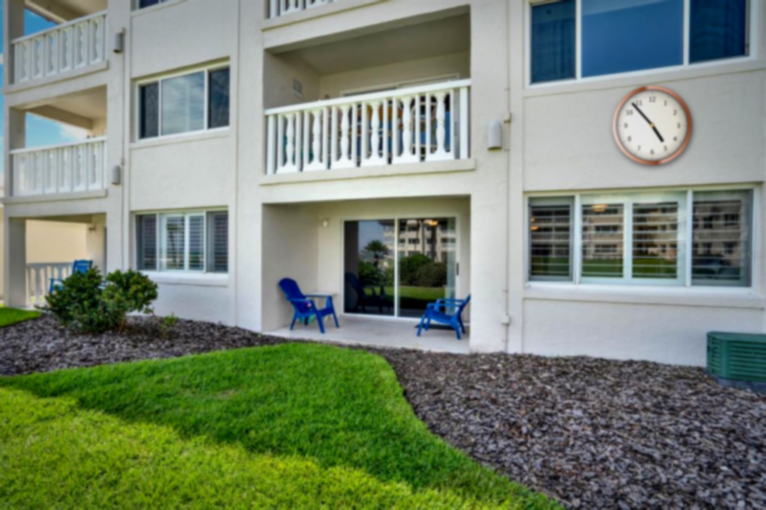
4:53
